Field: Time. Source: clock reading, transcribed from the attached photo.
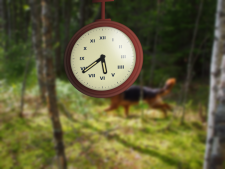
5:39
